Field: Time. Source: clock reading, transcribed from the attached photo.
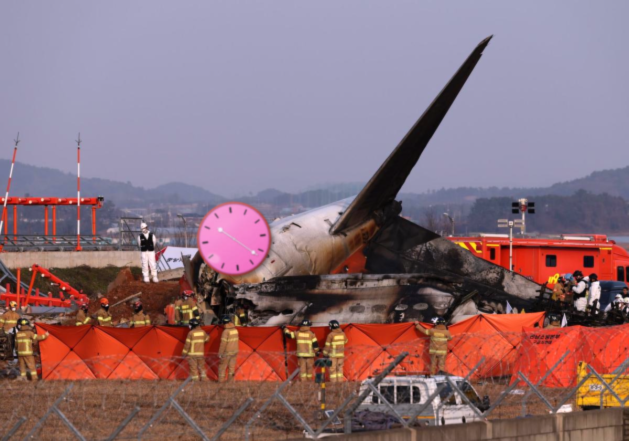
10:22
